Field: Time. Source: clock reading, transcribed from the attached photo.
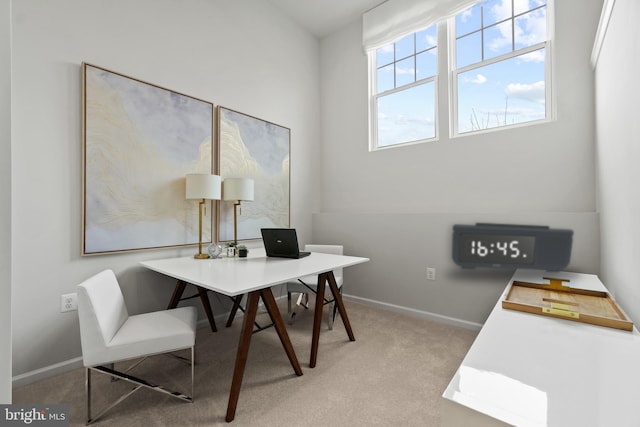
16:45
